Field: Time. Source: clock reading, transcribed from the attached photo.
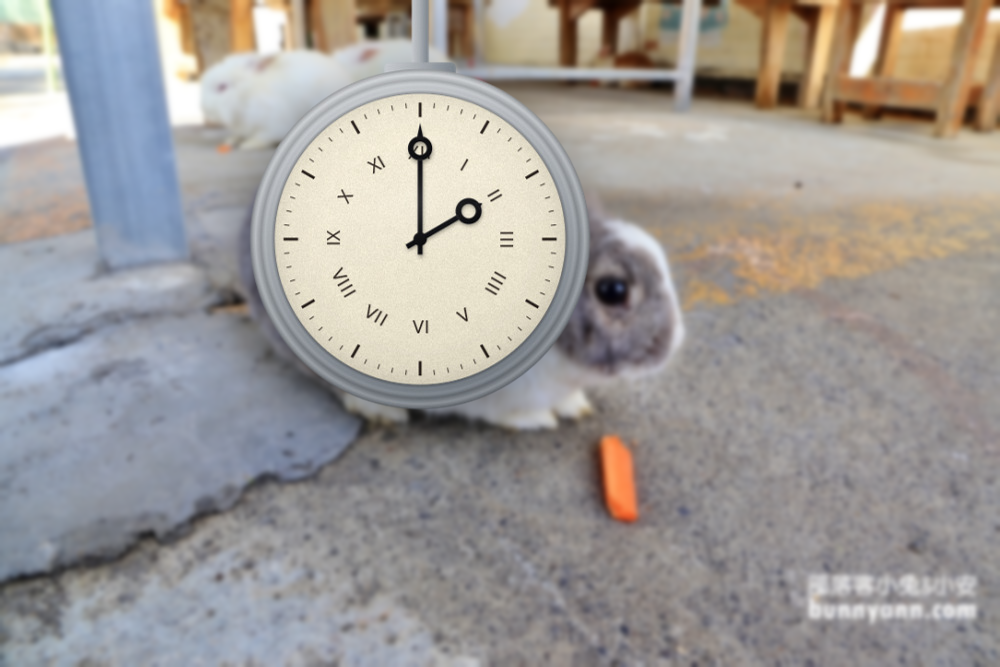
2:00
